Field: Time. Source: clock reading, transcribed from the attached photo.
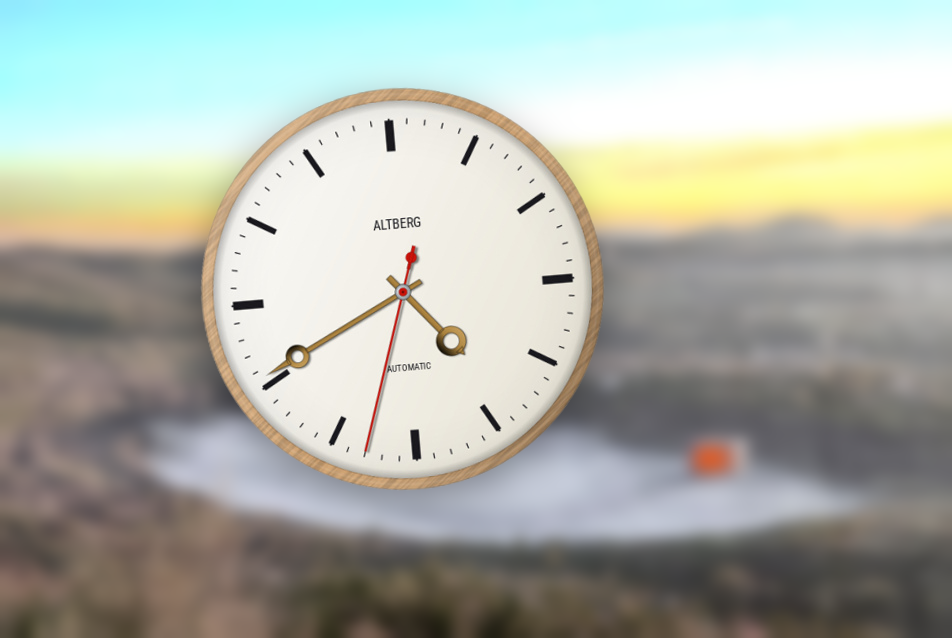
4:40:33
